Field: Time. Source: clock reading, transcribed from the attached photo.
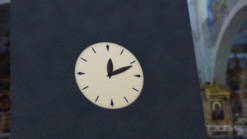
12:11
